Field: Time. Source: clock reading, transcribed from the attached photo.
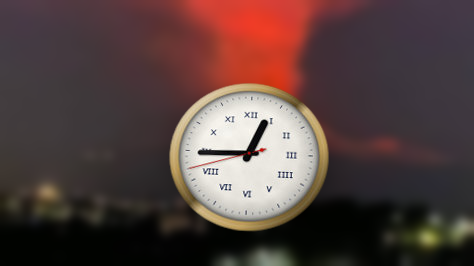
12:44:42
